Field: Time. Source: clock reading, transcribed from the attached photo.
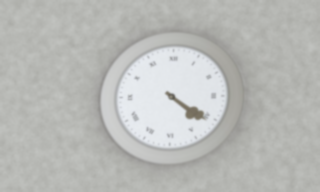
4:21
